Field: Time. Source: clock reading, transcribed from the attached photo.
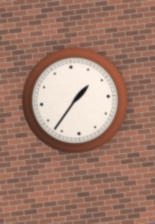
1:37
